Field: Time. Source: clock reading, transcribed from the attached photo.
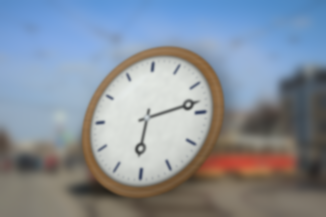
6:13
